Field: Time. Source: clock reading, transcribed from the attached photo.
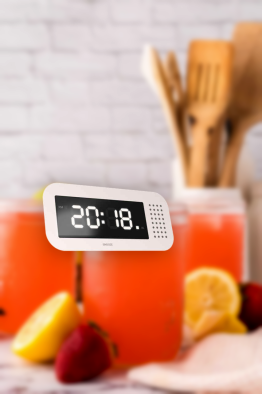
20:18
